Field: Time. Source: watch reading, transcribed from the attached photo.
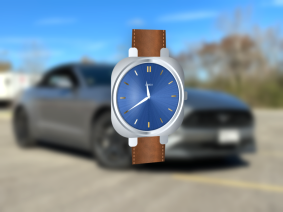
11:40
